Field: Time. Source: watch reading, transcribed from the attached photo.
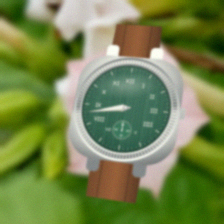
8:43
